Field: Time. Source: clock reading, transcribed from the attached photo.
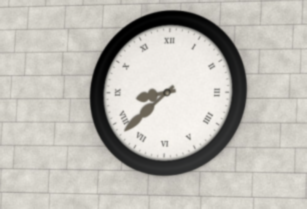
8:38
